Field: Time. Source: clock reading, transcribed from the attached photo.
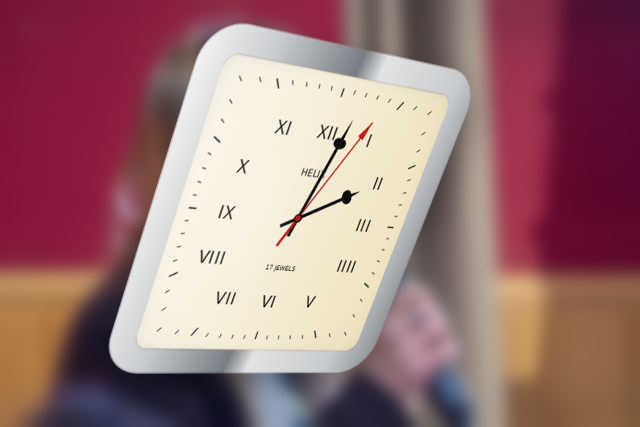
2:02:04
